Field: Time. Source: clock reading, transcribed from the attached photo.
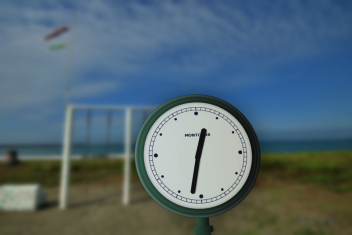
12:32
